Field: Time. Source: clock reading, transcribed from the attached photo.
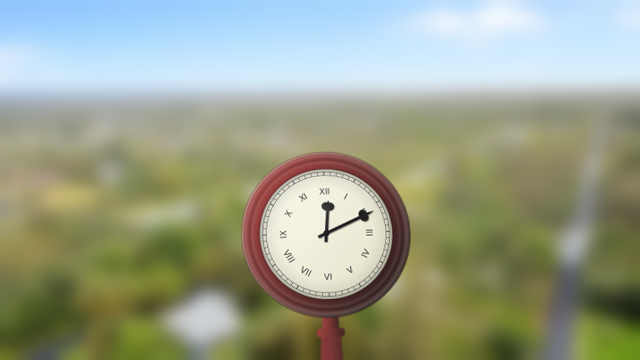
12:11
